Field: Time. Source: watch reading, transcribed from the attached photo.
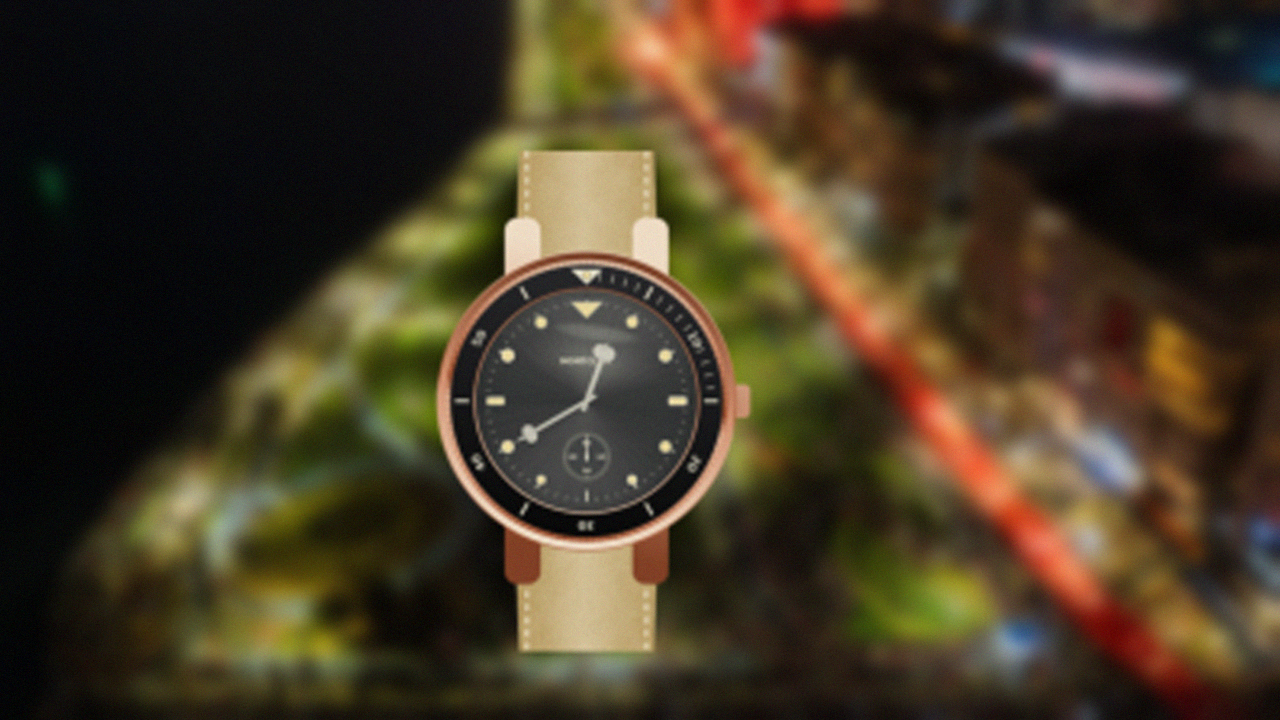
12:40
